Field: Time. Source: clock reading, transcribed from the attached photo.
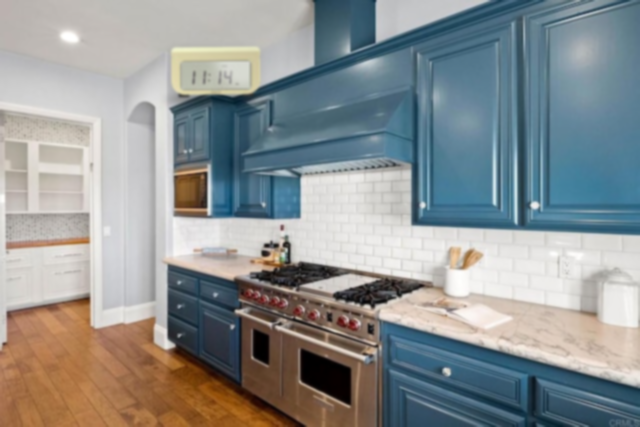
11:14
